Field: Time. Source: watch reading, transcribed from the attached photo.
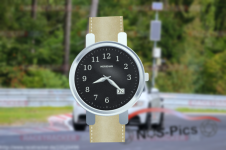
8:22
